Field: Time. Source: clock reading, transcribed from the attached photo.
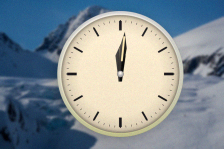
12:01
